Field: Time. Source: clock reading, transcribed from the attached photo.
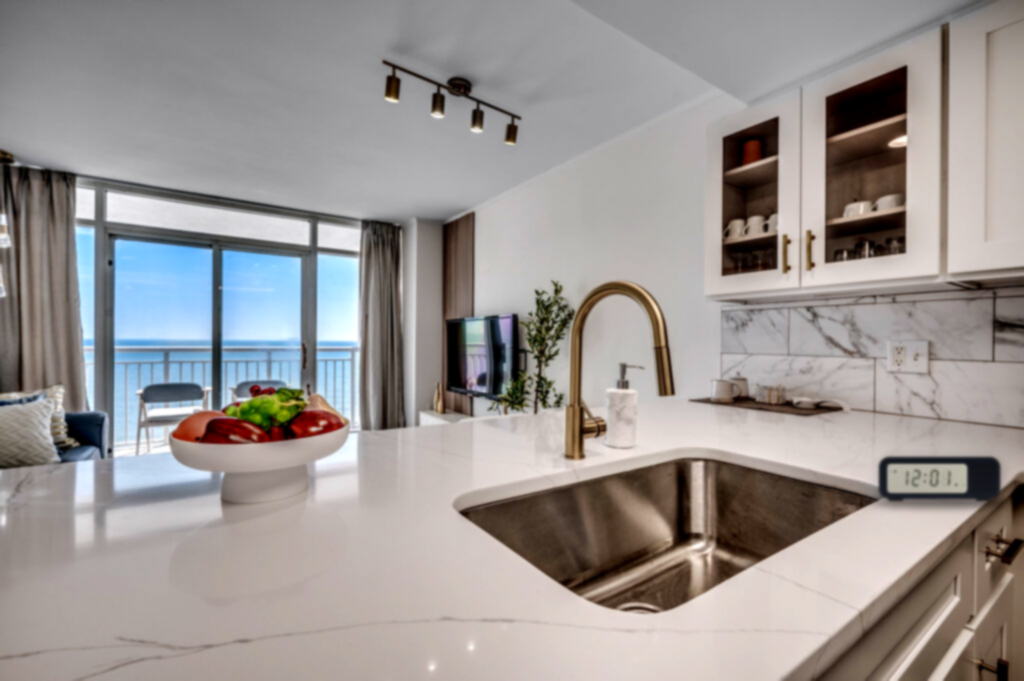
12:01
